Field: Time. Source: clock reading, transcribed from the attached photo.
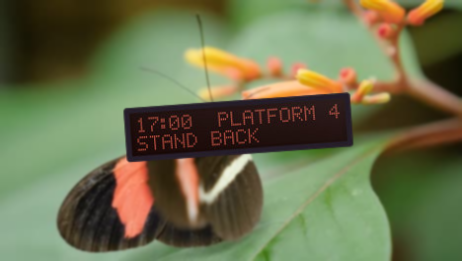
17:00
